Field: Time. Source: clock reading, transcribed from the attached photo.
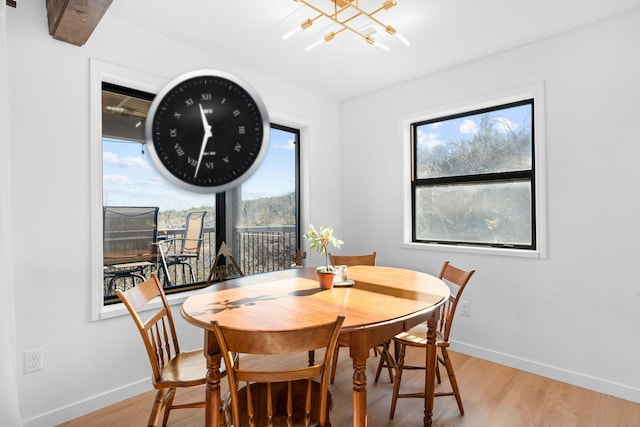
11:33
